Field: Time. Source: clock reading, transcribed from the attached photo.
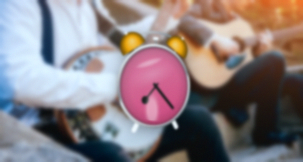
7:23
